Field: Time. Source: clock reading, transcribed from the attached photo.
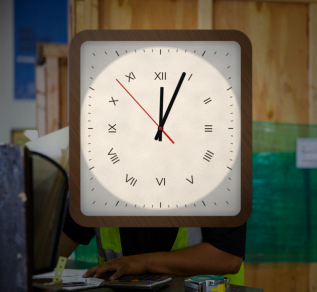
12:03:53
